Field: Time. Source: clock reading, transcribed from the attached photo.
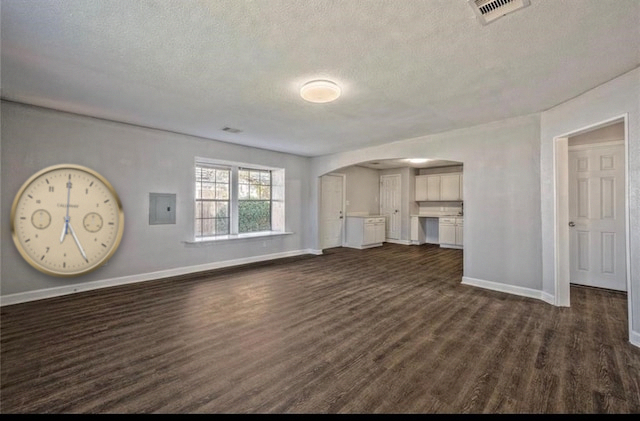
6:25
